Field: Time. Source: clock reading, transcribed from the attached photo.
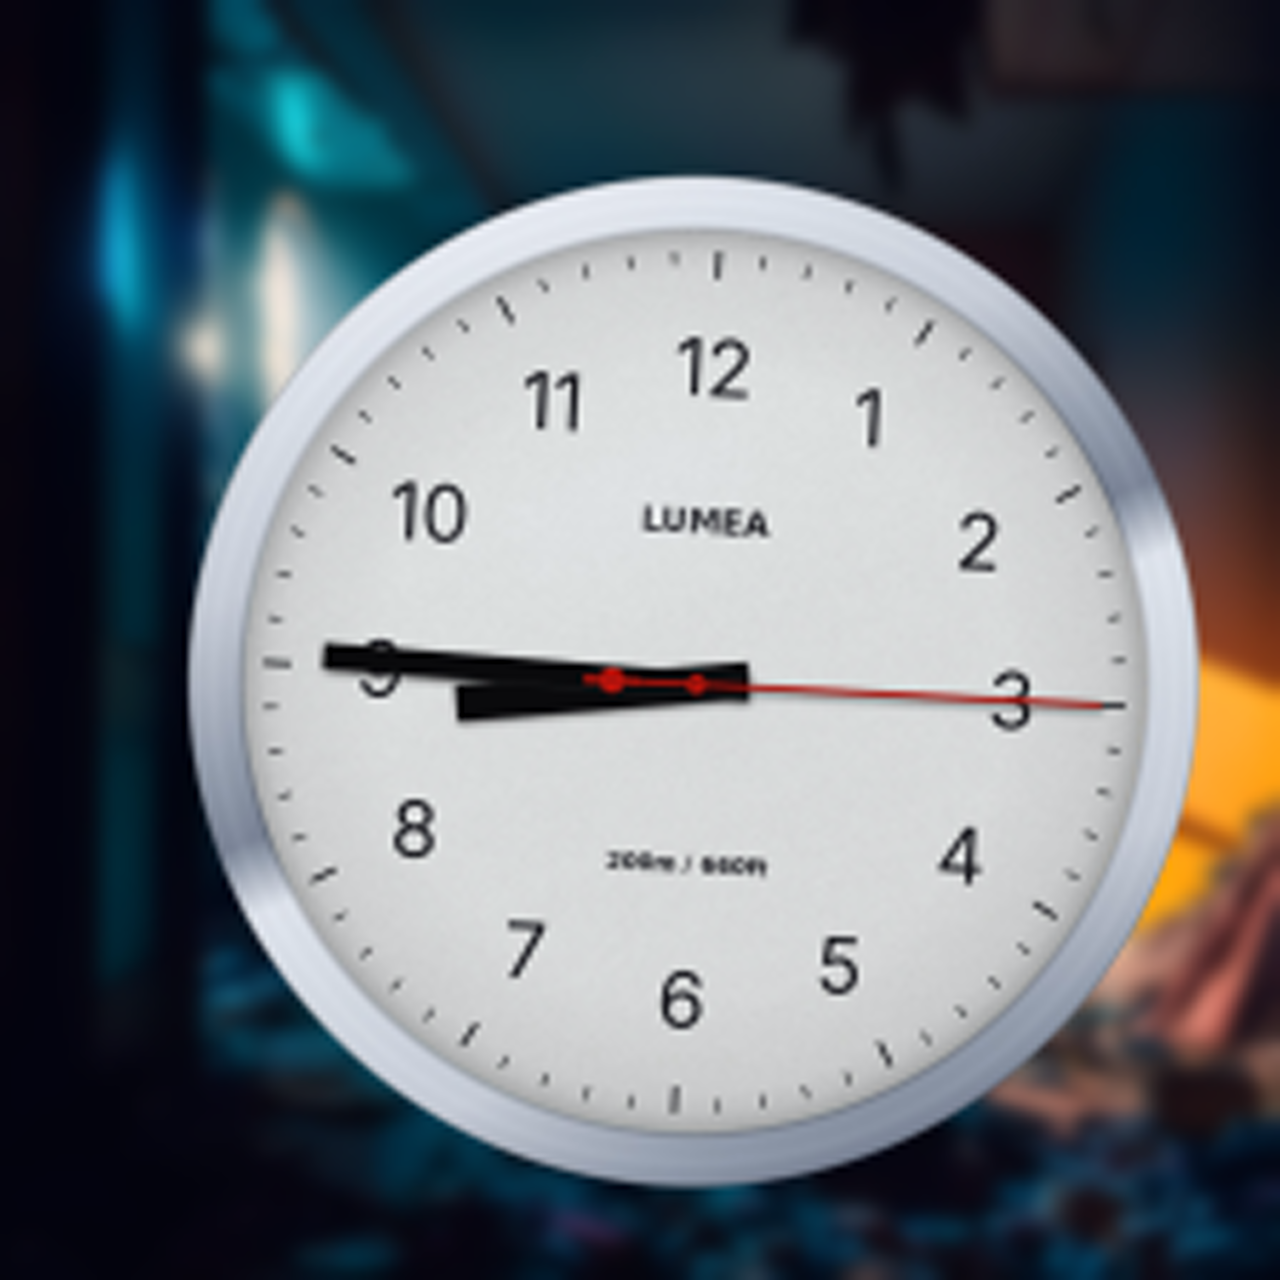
8:45:15
